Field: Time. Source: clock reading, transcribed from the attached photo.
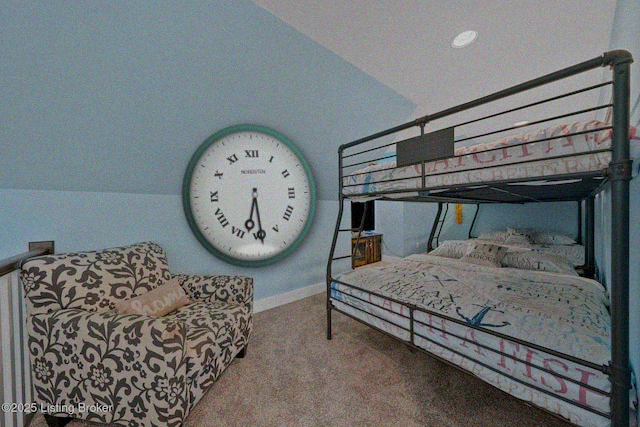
6:29
